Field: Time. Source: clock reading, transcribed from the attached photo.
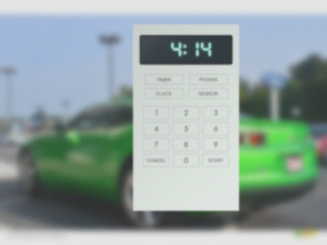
4:14
